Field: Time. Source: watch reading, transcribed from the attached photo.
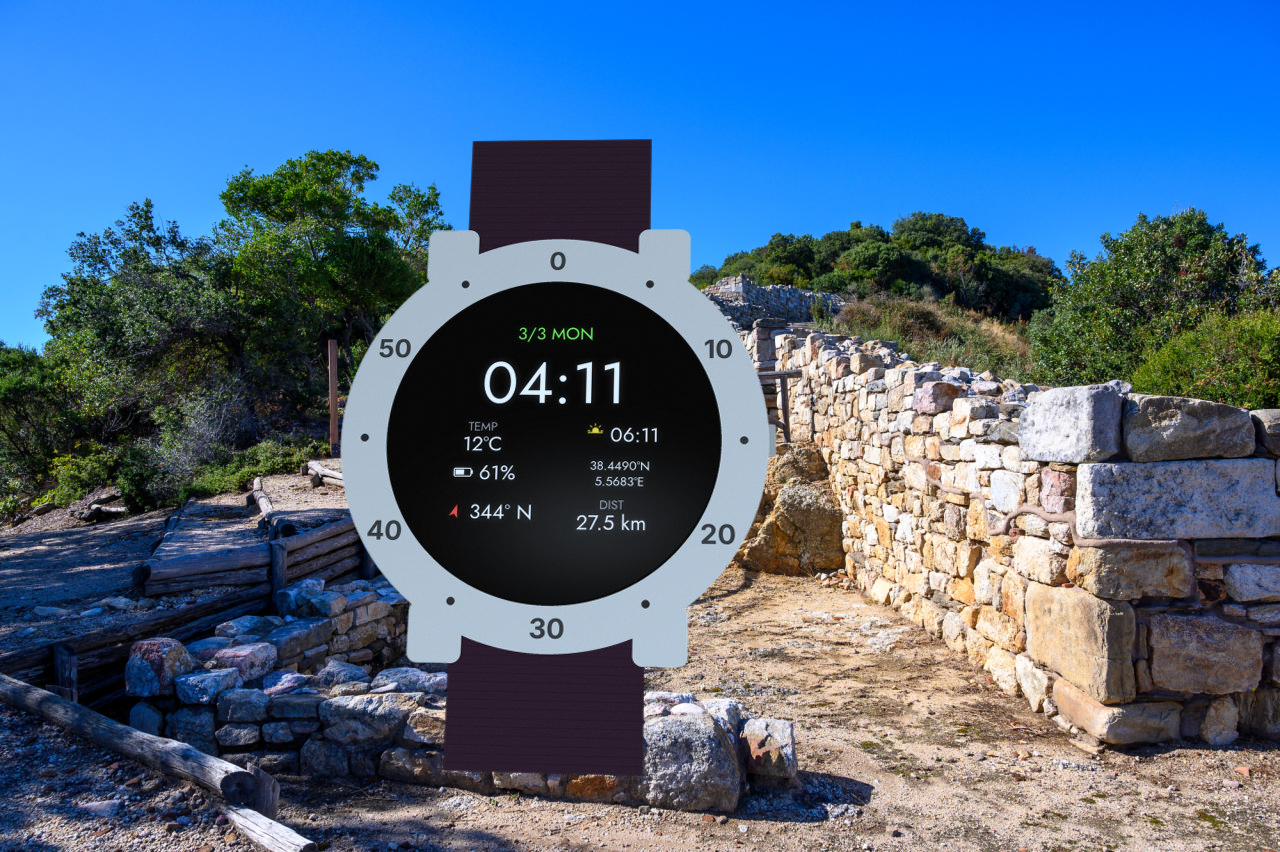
4:11
